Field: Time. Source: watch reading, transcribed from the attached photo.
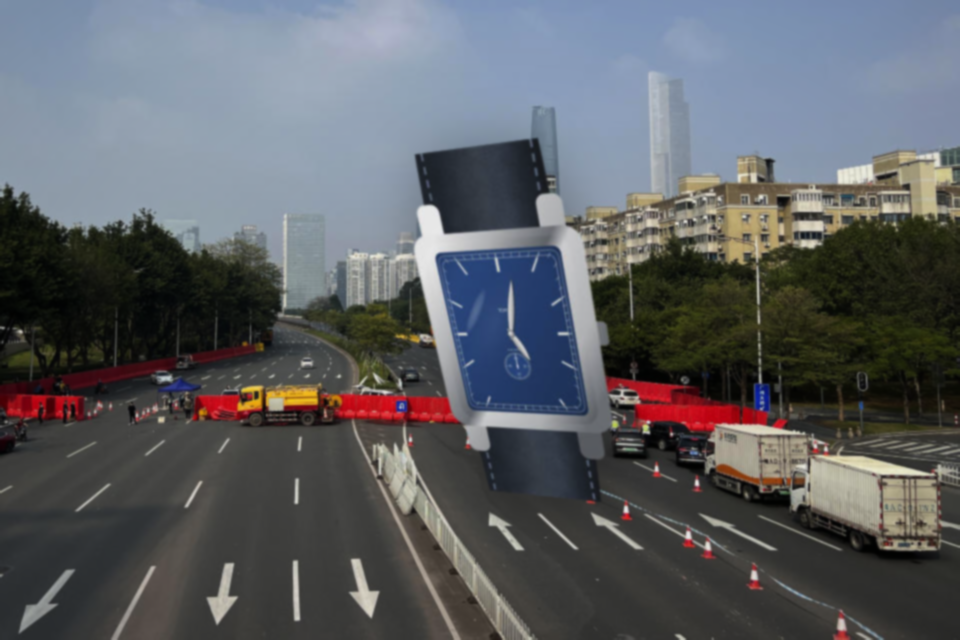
5:02
